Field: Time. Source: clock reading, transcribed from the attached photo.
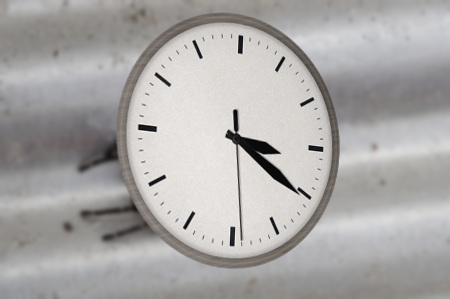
3:20:29
